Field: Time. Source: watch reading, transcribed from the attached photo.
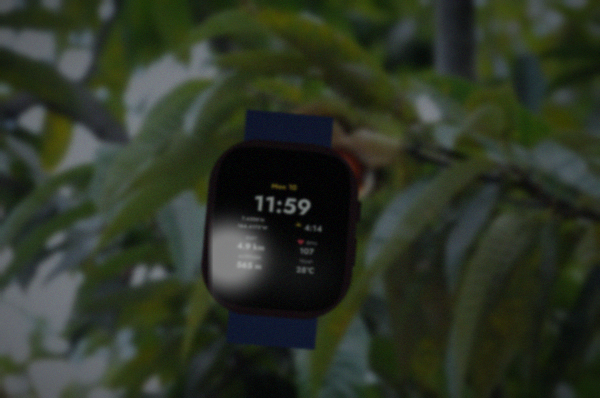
11:59
